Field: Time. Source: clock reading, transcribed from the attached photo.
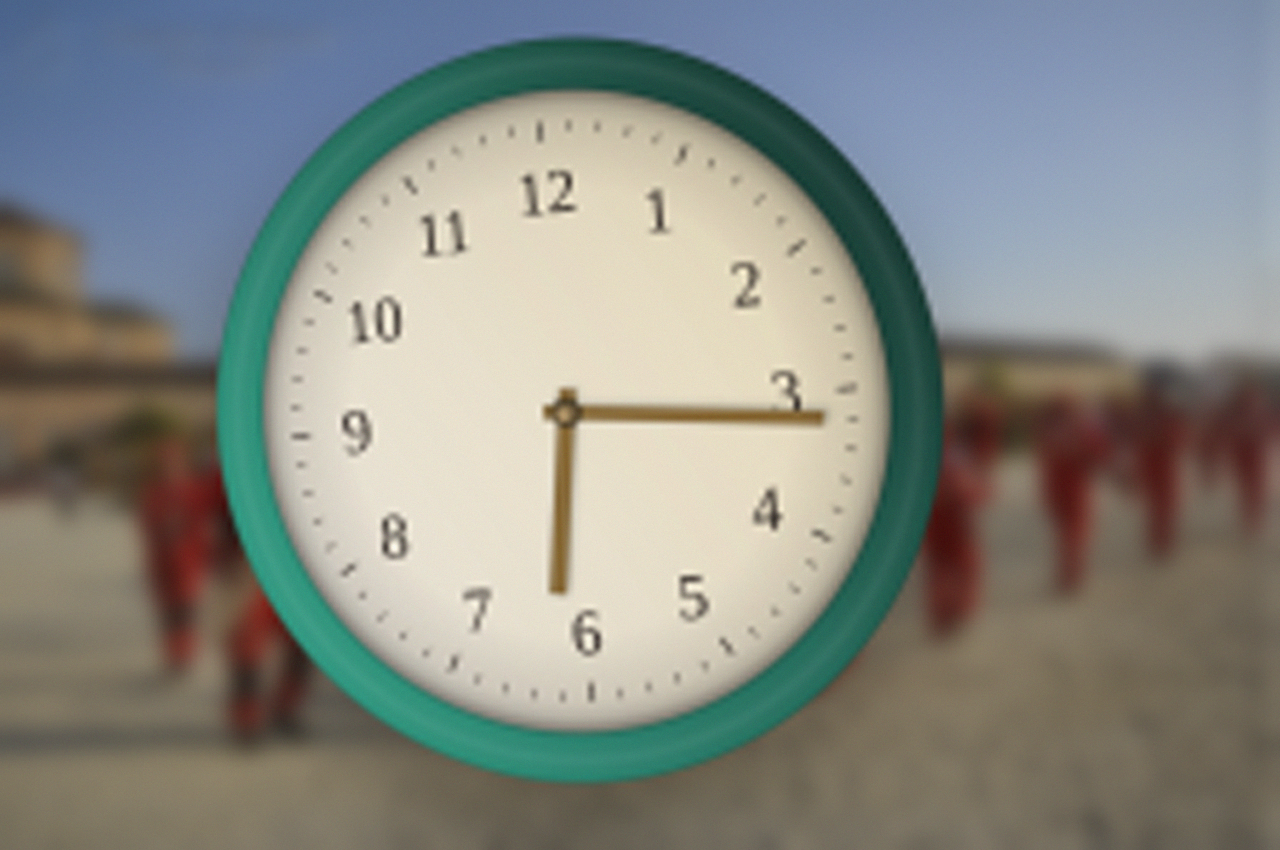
6:16
